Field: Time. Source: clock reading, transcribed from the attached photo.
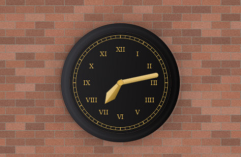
7:13
